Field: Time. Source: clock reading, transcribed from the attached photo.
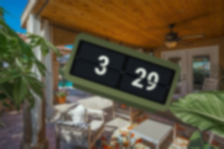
3:29
